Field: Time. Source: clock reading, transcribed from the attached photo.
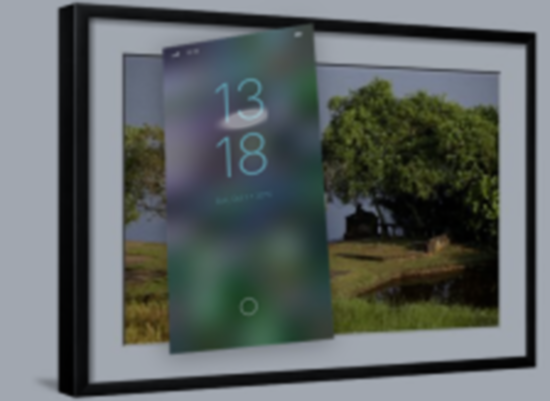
13:18
